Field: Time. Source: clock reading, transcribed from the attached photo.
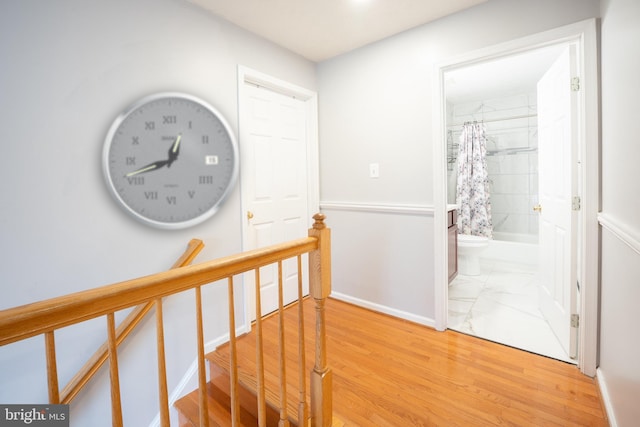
12:42
